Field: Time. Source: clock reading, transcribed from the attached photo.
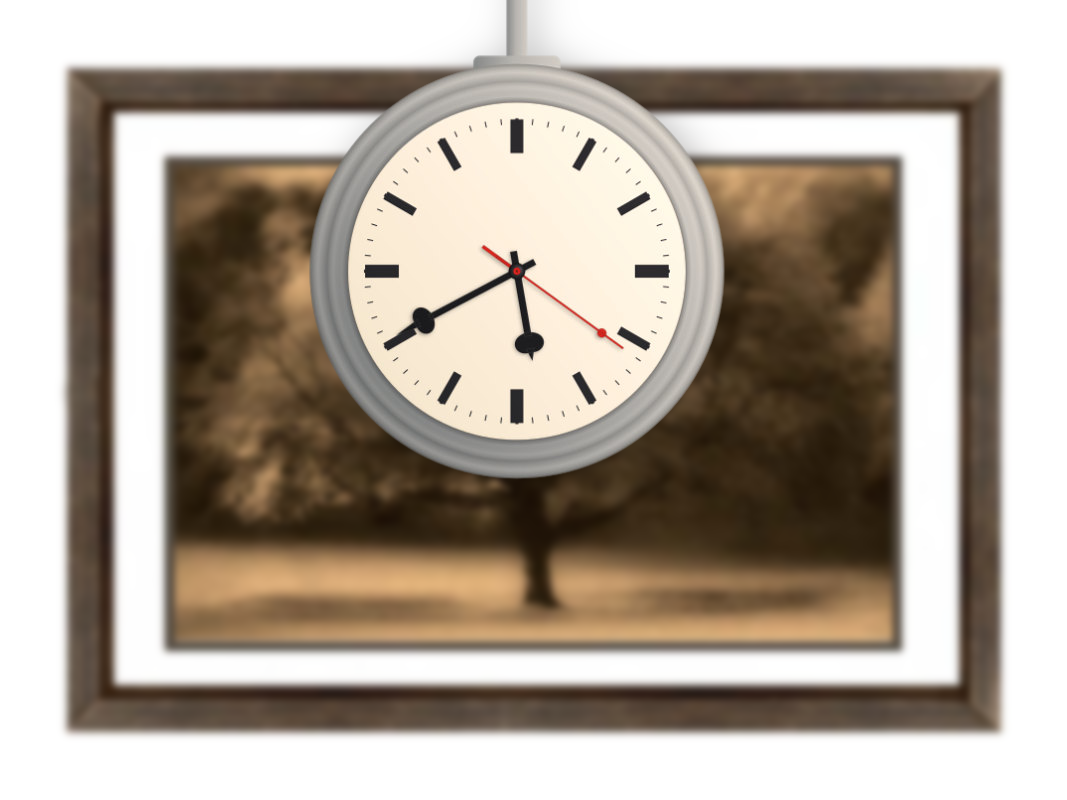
5:40:21
